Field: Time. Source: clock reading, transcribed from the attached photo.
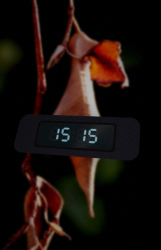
15:15
